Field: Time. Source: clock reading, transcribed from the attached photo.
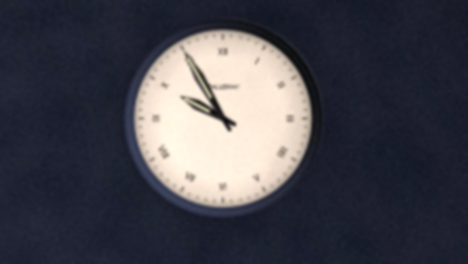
9:55
